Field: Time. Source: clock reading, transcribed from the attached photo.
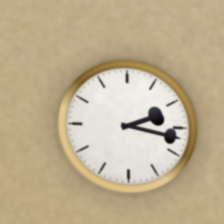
2:17
